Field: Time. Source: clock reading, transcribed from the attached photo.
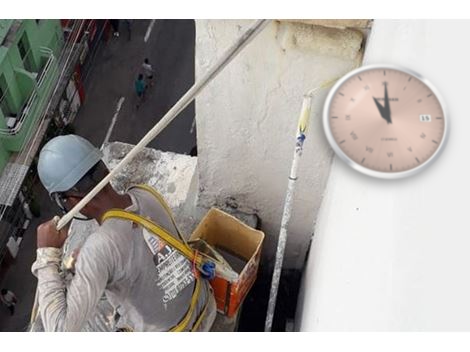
11:00
